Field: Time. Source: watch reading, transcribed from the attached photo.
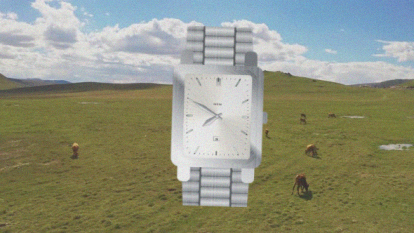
7:50
